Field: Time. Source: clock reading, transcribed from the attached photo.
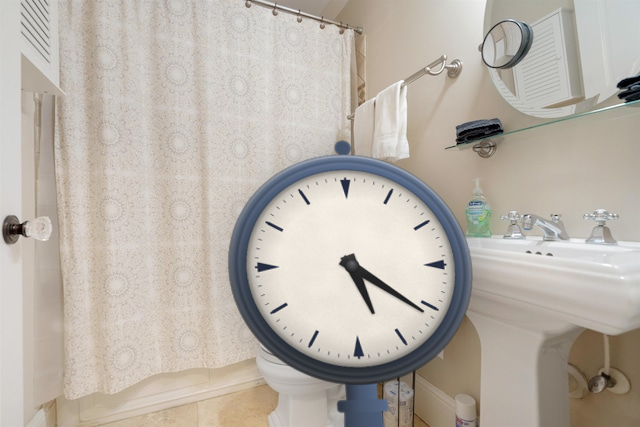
5:21
